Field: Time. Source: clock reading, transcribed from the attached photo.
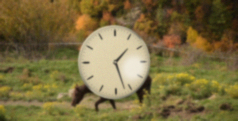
1:27
